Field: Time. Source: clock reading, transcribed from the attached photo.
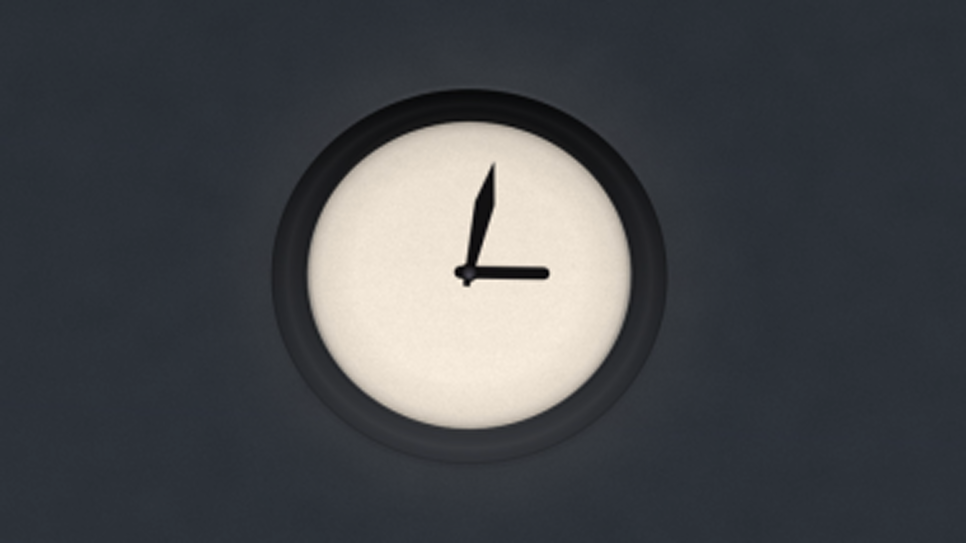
3:02
